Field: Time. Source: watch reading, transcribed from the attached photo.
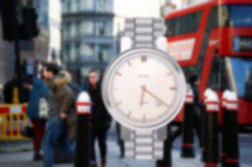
6:21
